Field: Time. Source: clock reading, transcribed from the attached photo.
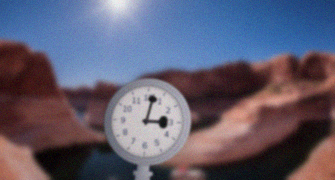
3:02
